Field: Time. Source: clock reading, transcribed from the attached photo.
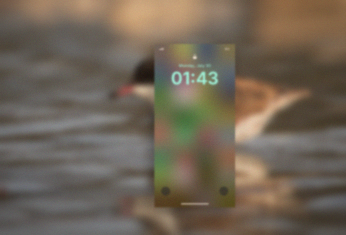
1:43
